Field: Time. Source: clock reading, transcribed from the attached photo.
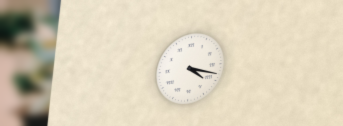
4:18
